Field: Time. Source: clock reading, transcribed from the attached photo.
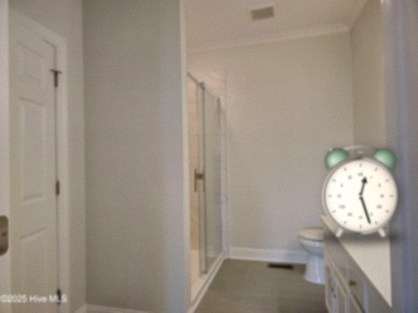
12:27
